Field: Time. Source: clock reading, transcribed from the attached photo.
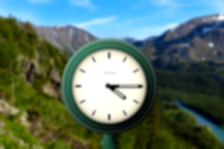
4:15
